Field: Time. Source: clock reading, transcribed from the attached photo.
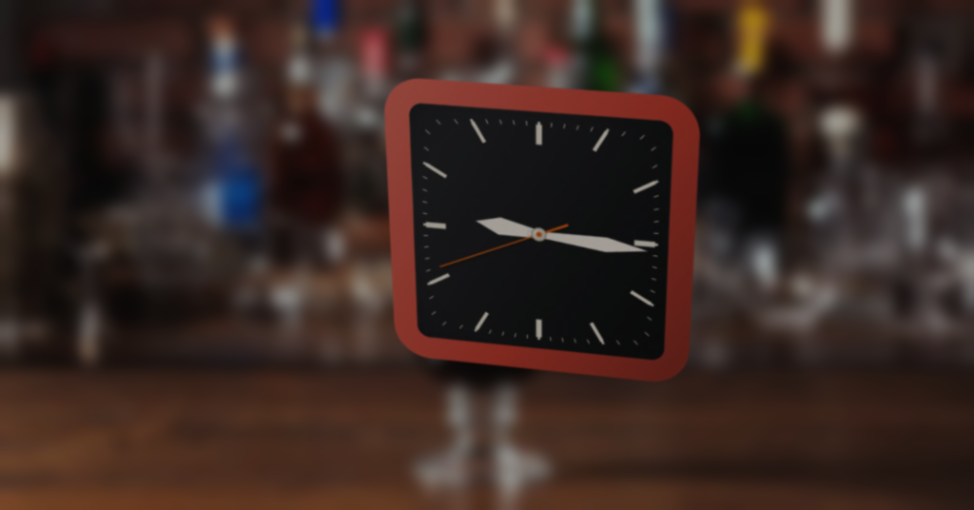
9:15:41
